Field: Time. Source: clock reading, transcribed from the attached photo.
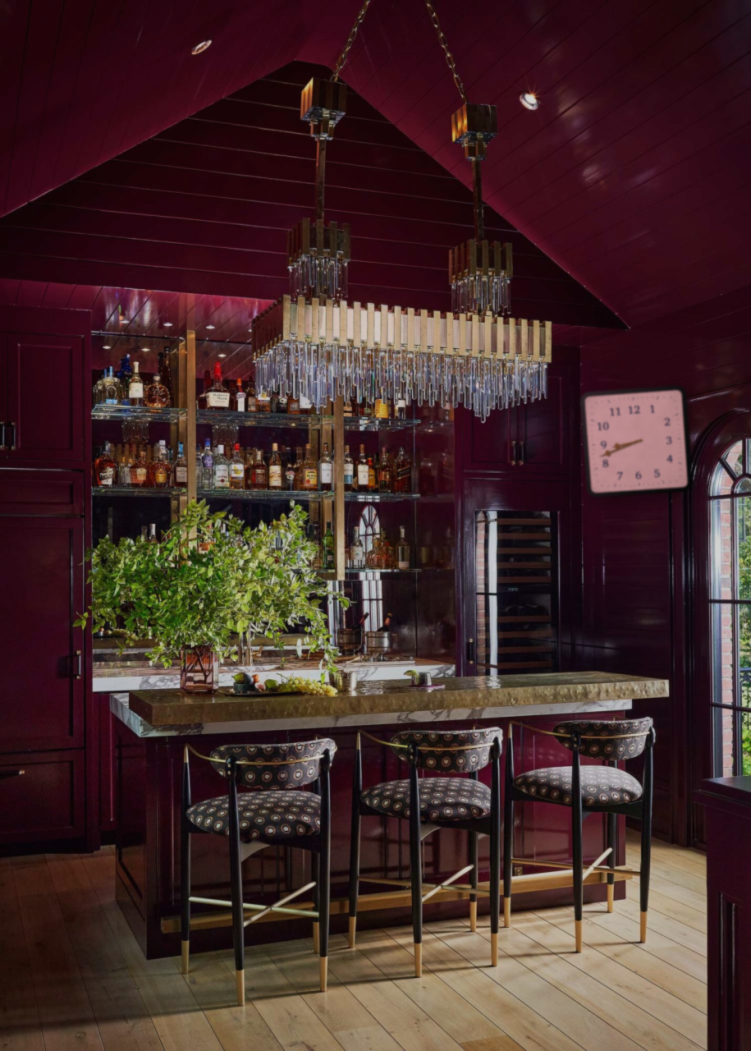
8:42
